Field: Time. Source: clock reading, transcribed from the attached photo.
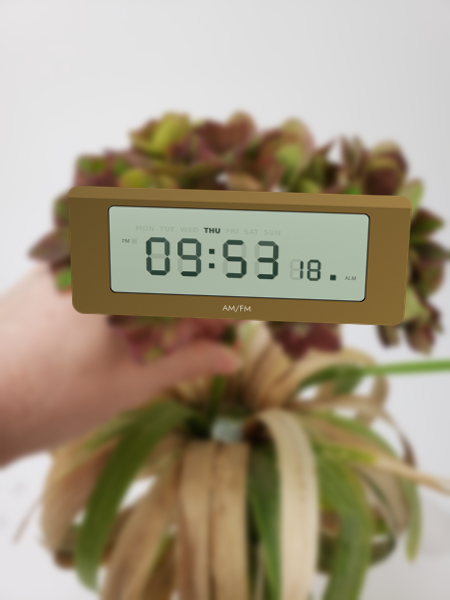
9:53:18
